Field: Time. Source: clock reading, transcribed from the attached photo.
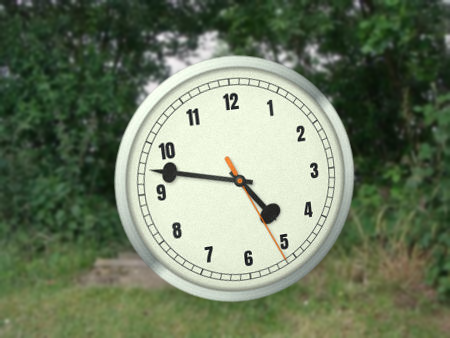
4:47:26
